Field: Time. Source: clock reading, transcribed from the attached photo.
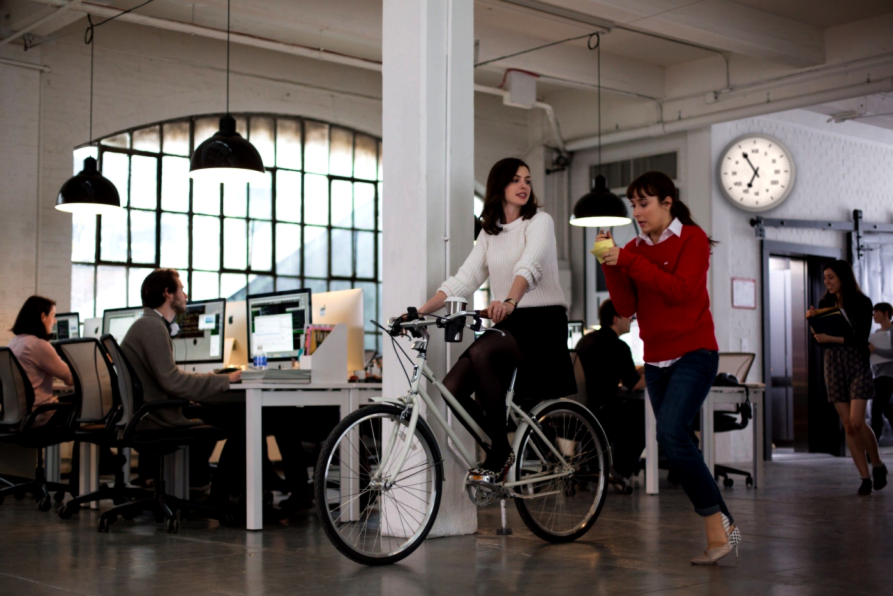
6:55
